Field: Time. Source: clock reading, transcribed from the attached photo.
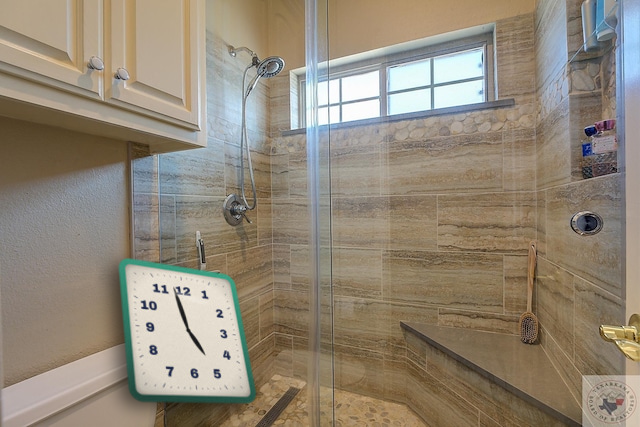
4:58
